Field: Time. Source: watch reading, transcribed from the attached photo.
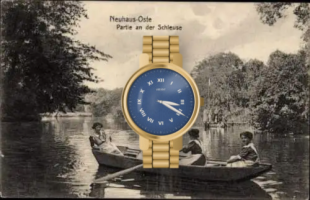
3:20
